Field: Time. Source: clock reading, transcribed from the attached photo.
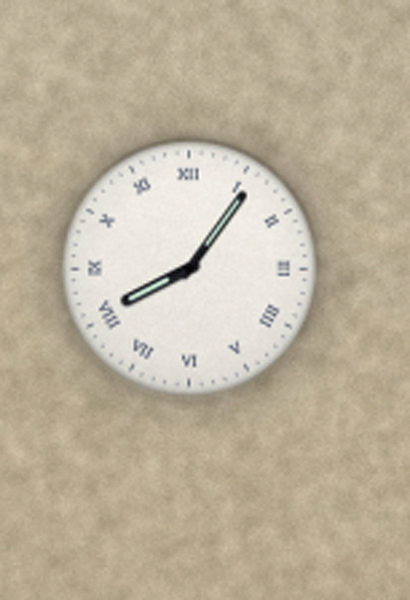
8:06
